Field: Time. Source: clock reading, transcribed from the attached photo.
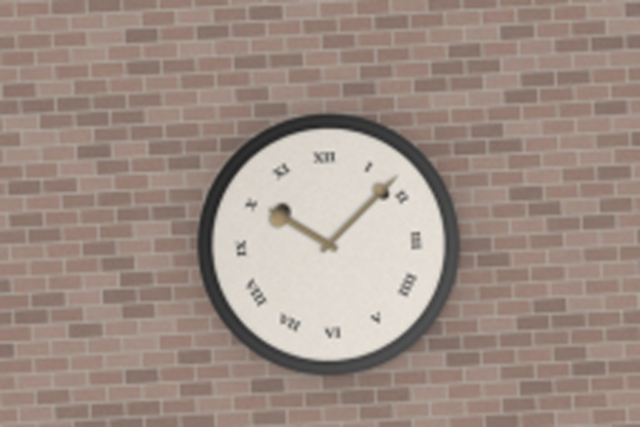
10:08
